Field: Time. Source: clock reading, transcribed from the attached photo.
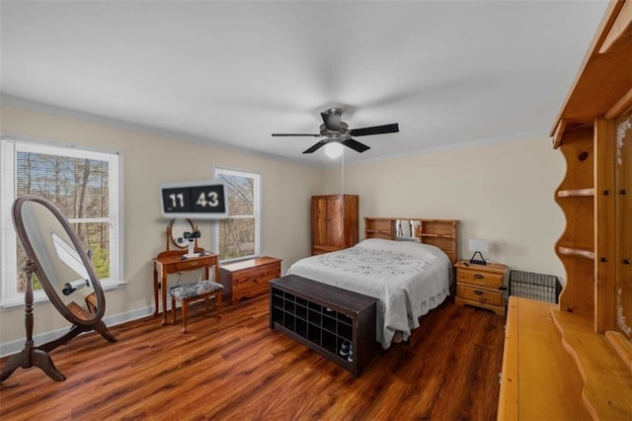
11:43
